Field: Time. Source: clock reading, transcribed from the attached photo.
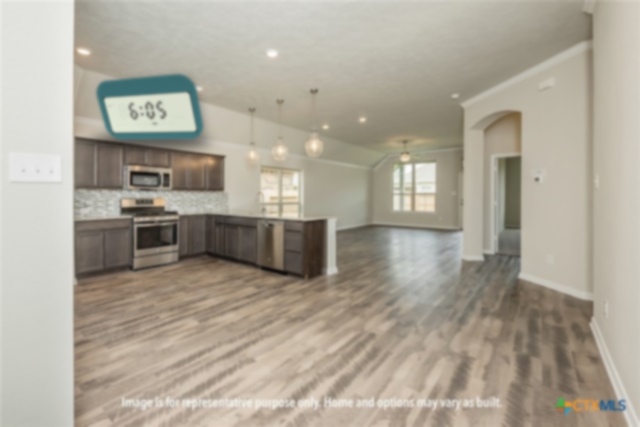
6:05
